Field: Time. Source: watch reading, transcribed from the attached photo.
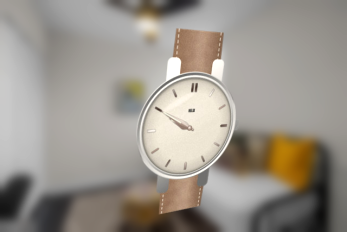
9:50
